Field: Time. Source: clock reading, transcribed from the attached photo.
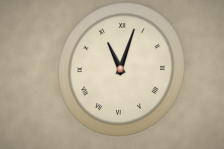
11:03
